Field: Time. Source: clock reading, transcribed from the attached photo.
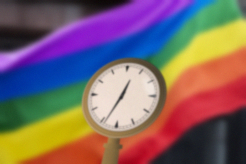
12:34
